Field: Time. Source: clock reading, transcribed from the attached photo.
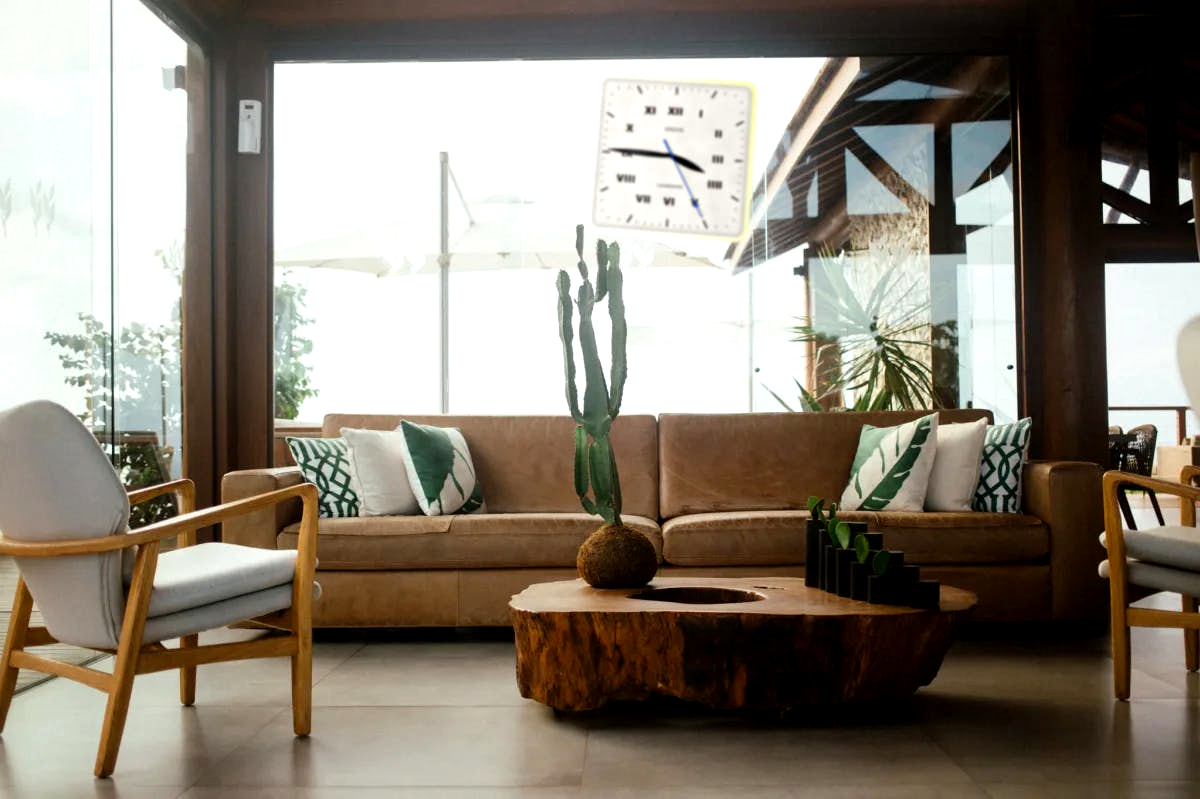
3:45:25
